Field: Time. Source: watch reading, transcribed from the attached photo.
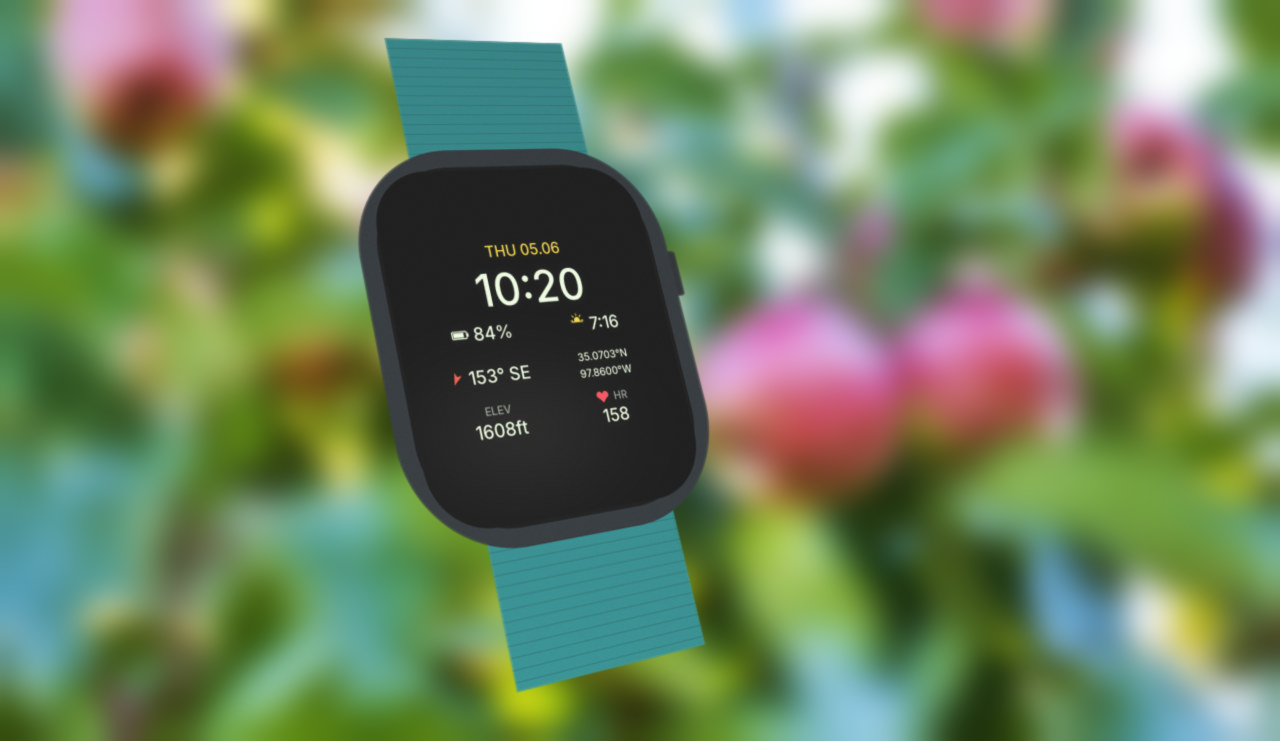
10:20
